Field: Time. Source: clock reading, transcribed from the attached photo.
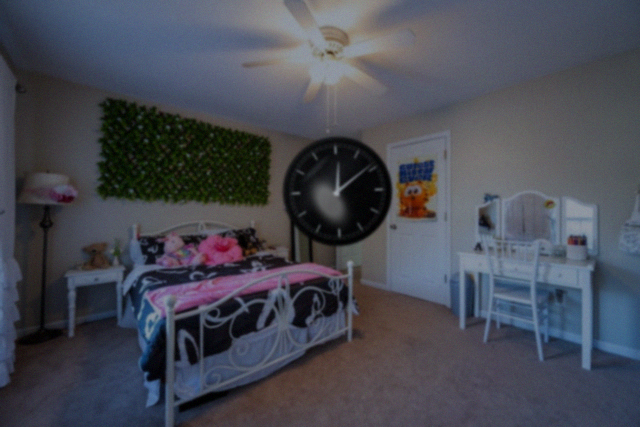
12:09
